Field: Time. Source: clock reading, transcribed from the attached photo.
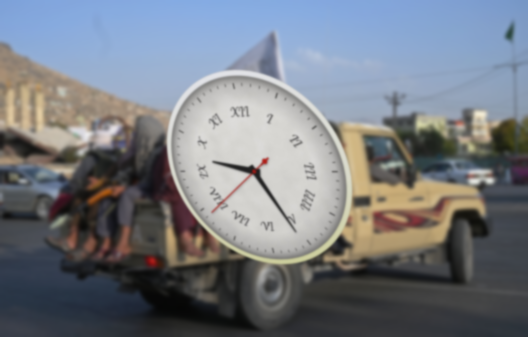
9:25:39
